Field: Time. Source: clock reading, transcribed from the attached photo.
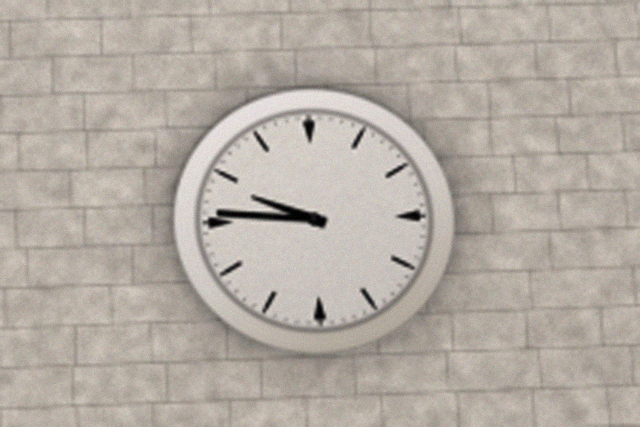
9:46
